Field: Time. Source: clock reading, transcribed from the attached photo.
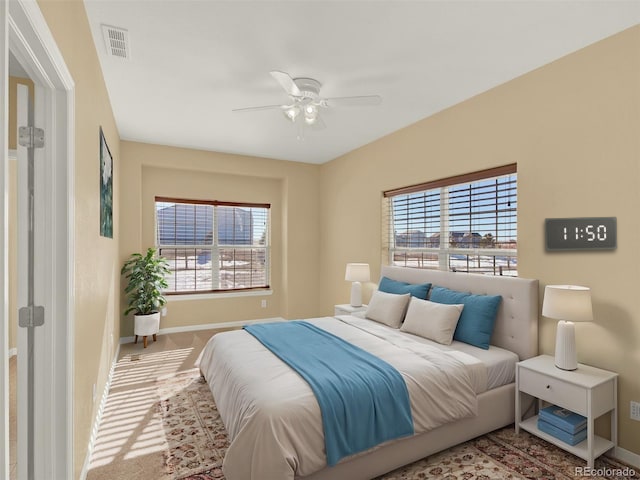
11:50
